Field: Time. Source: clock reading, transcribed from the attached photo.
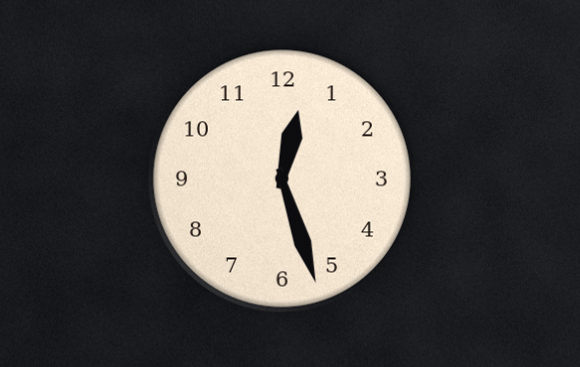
12:27
